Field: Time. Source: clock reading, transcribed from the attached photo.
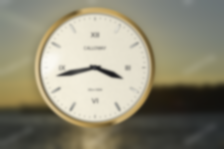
3:43
